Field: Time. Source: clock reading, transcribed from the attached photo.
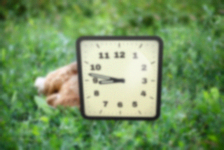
8:47
